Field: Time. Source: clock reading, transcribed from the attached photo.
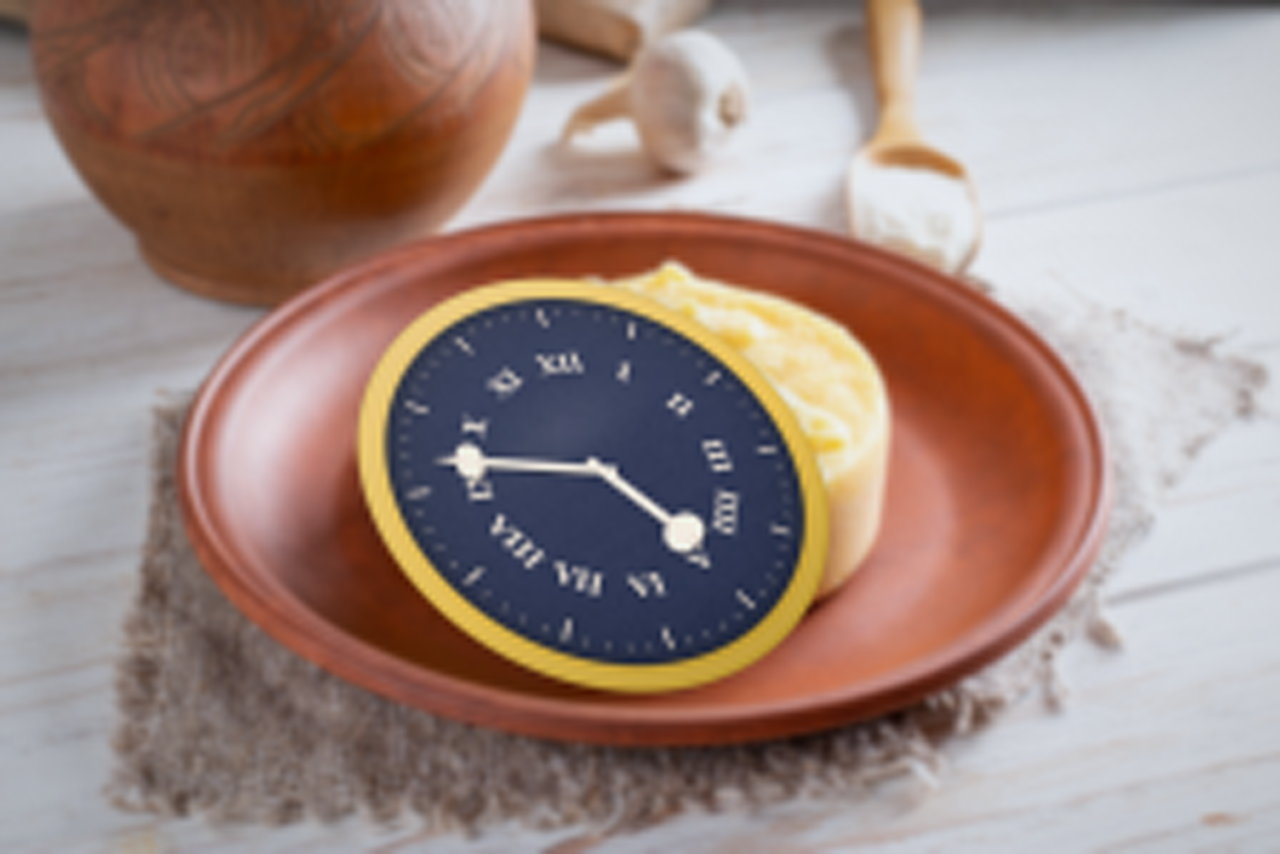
4:47
